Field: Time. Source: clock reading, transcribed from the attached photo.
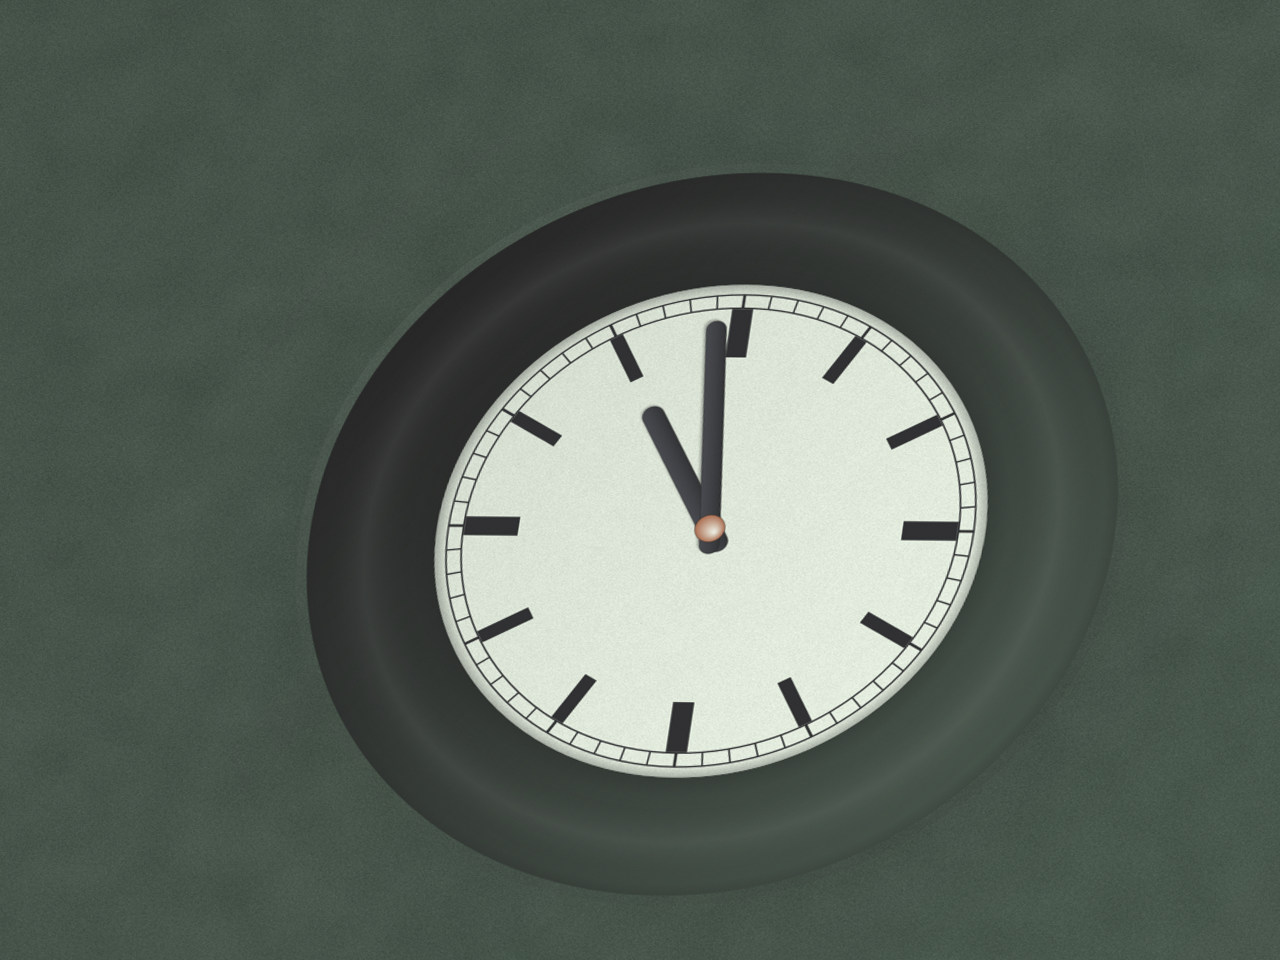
10:59
